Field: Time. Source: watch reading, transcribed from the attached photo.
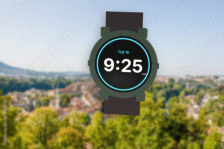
9:25
